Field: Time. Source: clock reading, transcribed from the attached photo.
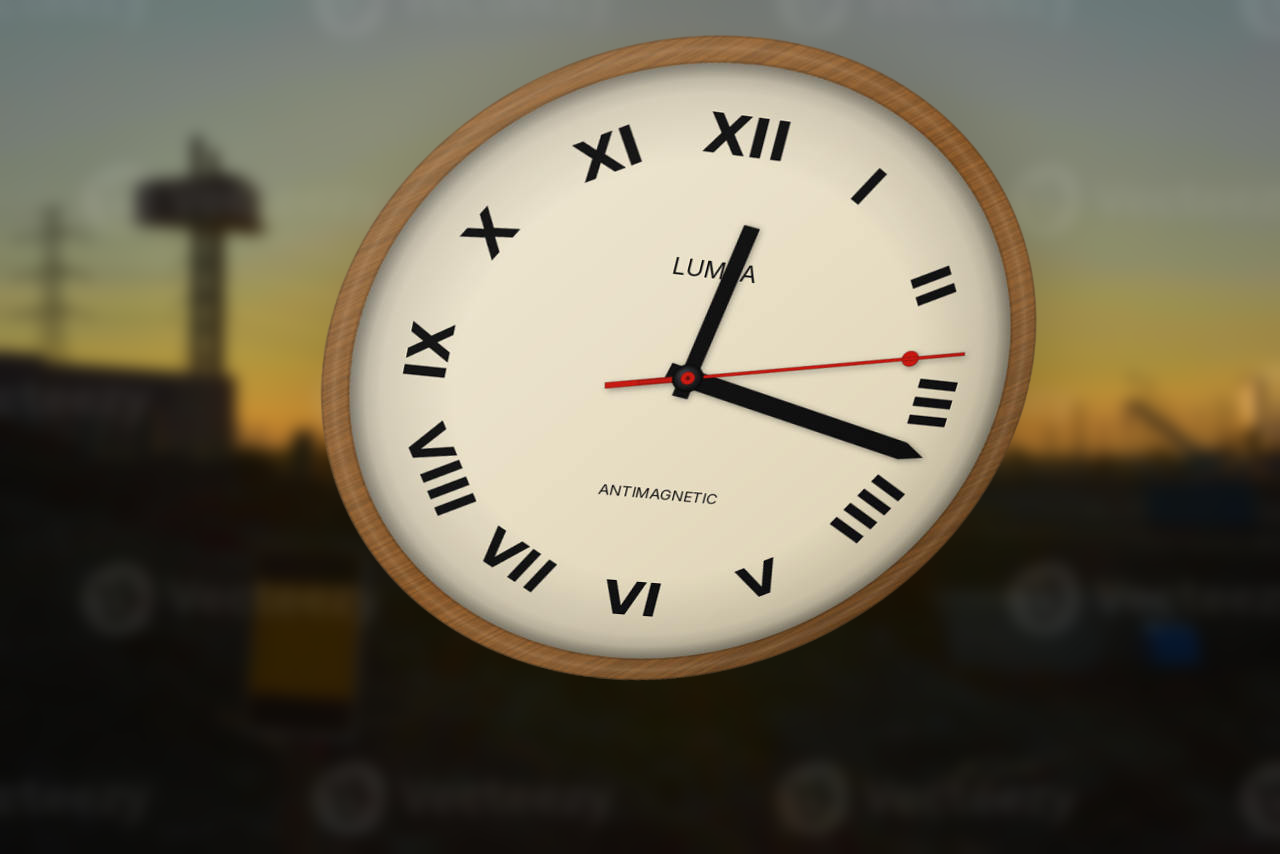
12:17:13
